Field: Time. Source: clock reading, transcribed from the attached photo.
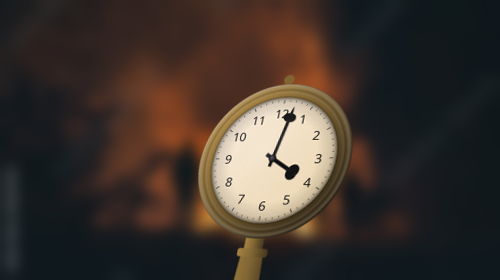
4:02
